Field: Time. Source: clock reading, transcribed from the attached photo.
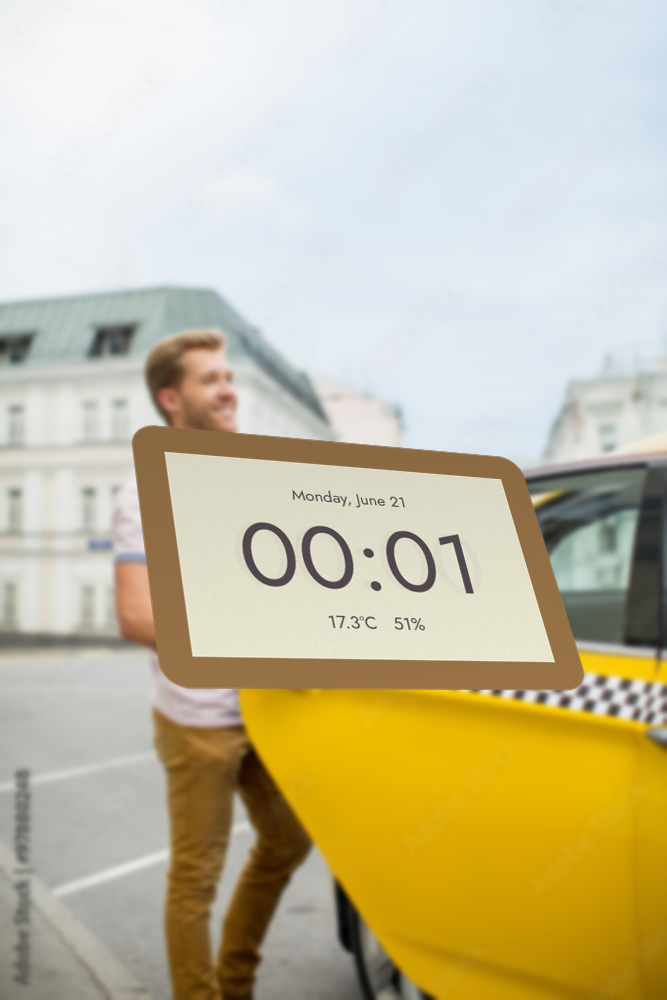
0:01
